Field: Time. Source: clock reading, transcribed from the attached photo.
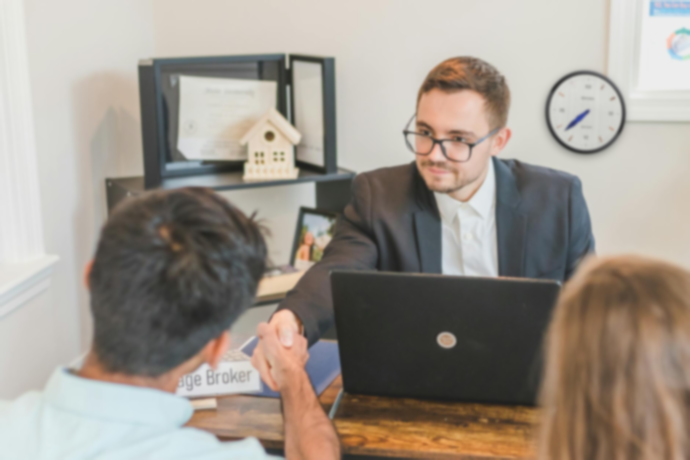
7:38
